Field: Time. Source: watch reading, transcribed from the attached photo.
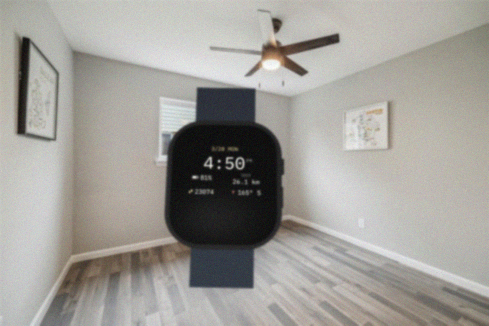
4:50
